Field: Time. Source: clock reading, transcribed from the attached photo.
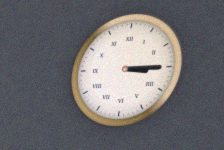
3:15
